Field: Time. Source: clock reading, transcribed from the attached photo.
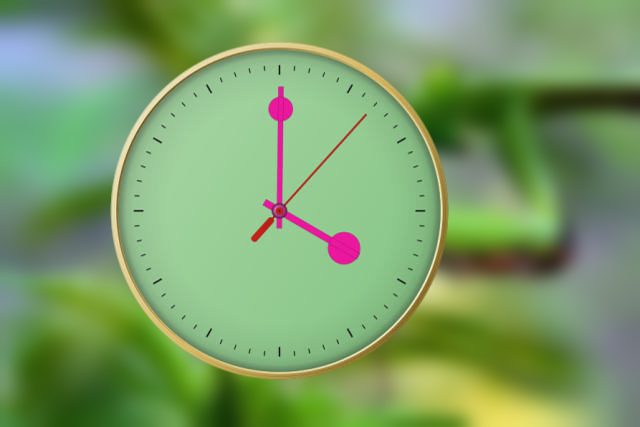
4:00:07
